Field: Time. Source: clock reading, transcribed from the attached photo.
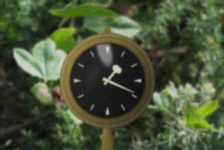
1:19
